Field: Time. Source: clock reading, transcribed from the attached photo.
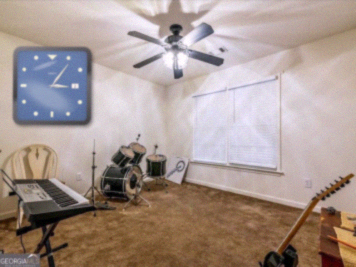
3:06
